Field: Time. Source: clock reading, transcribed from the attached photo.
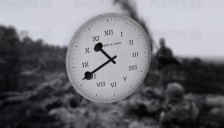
10:41
